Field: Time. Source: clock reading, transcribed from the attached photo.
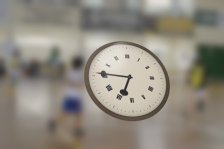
6:46
